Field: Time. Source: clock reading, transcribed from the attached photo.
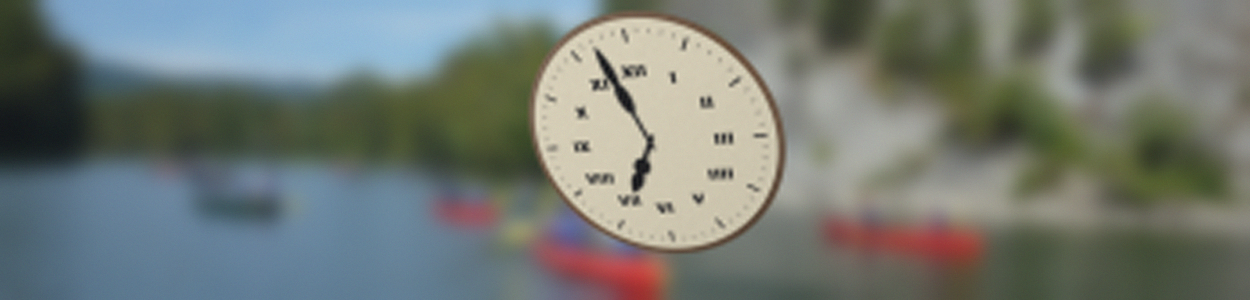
6:57
